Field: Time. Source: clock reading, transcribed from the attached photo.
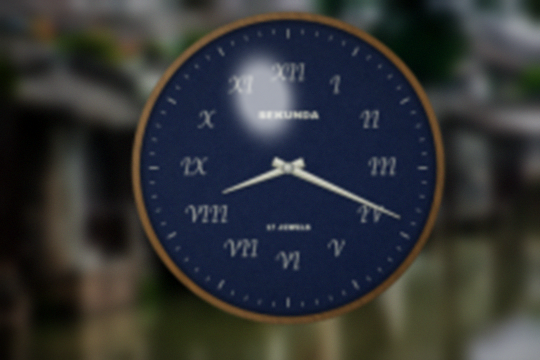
8:19
